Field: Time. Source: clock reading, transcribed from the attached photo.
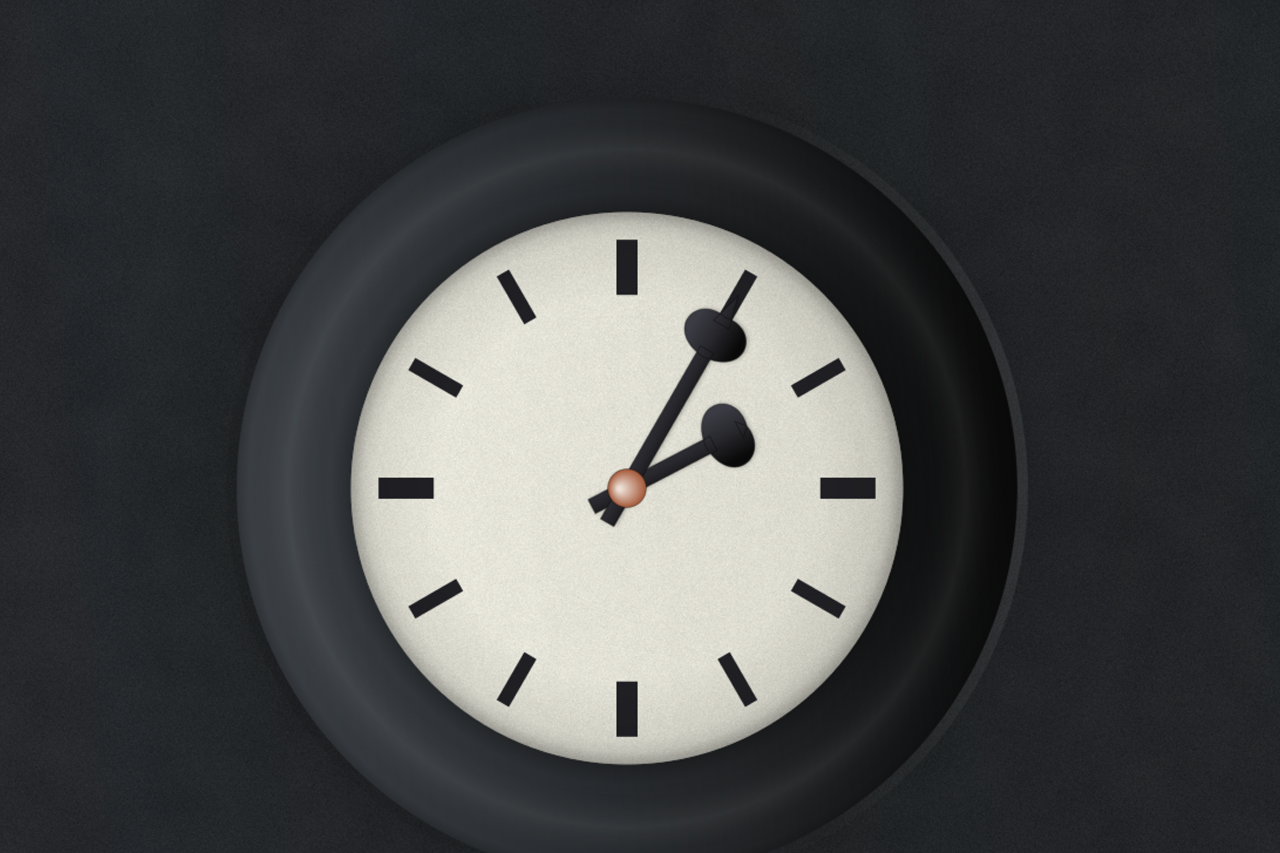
2:05
